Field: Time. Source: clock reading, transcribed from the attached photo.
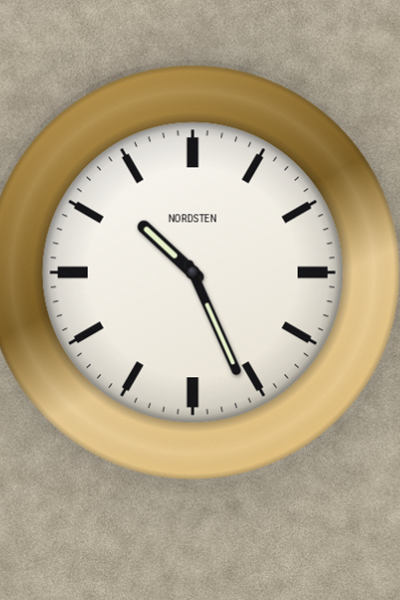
10:26
